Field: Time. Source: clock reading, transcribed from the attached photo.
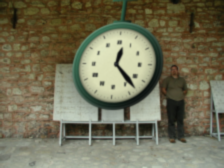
12:23
